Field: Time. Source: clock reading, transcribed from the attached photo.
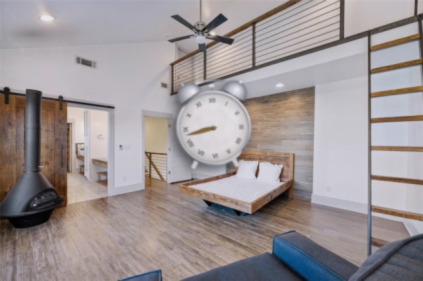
8:43
